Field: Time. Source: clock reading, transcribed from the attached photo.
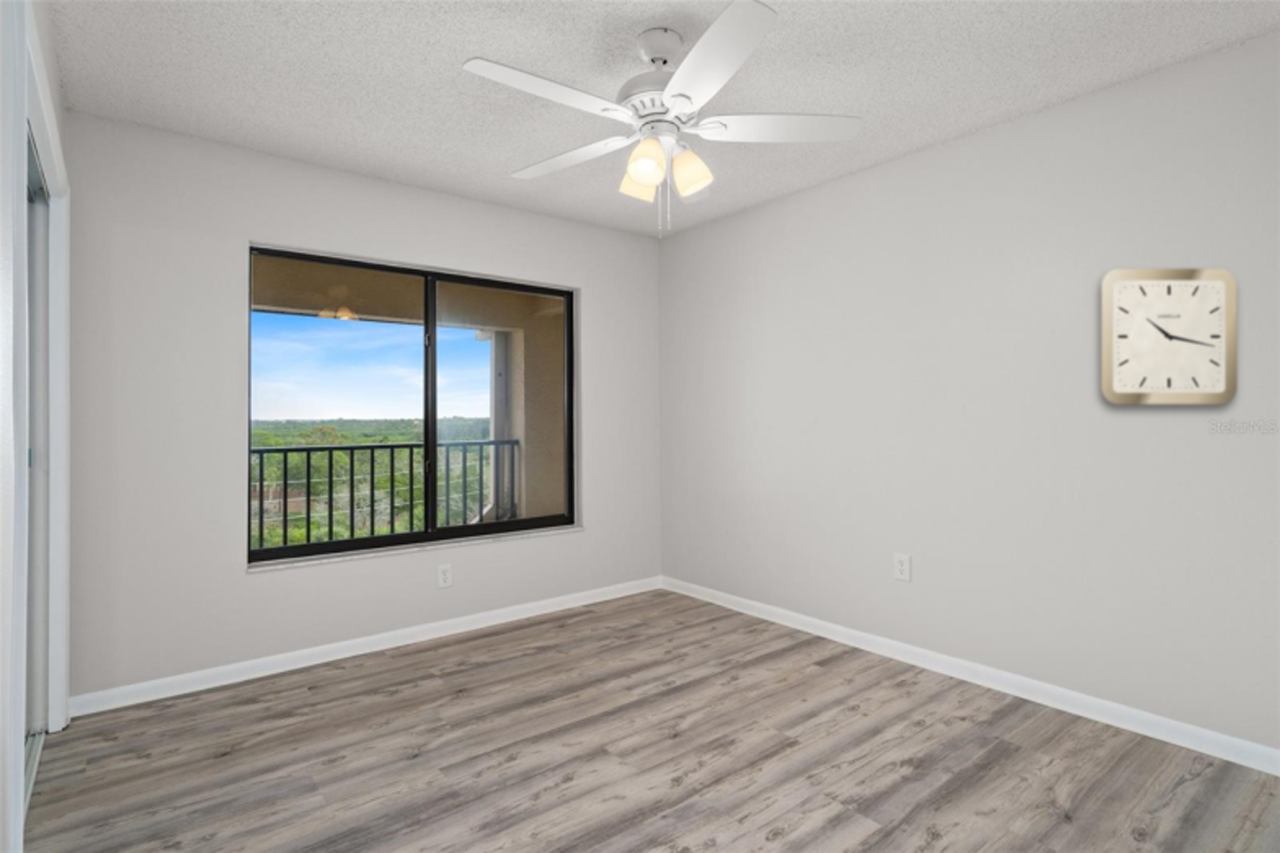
10:17
